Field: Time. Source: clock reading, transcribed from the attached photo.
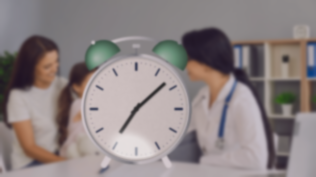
7:08
